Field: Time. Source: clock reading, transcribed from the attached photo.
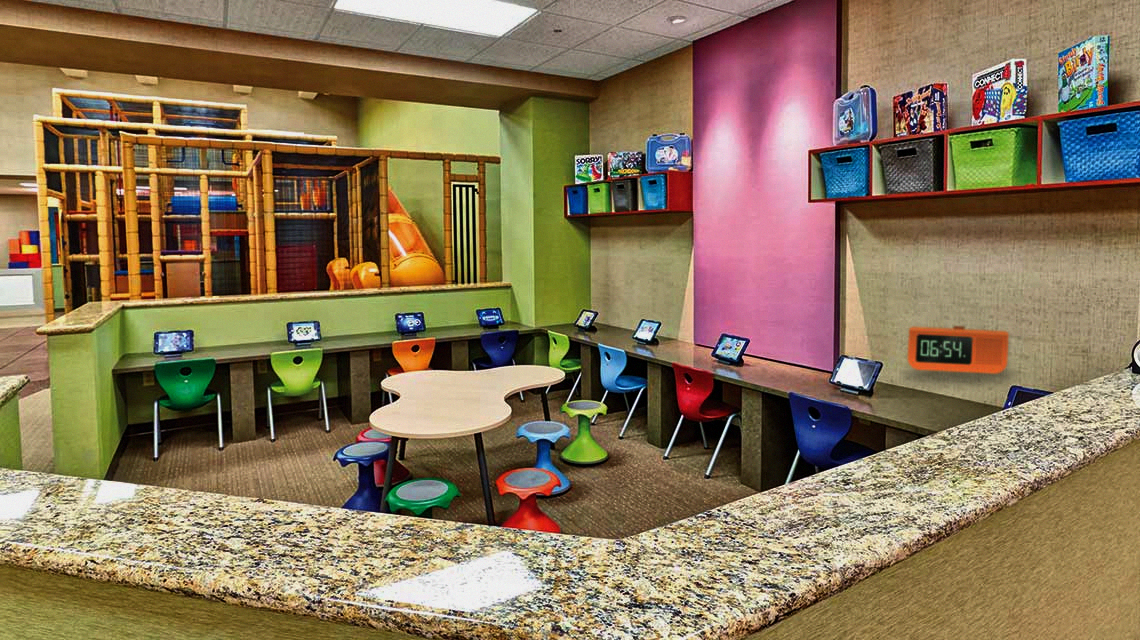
6:54
